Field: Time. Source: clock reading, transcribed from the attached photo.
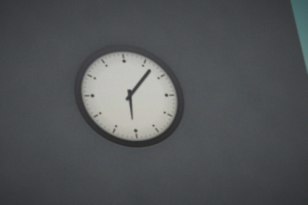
6:07
